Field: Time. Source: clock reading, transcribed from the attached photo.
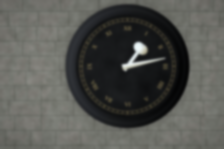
1:13
